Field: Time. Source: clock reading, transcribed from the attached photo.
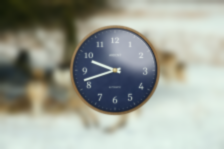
9:42
